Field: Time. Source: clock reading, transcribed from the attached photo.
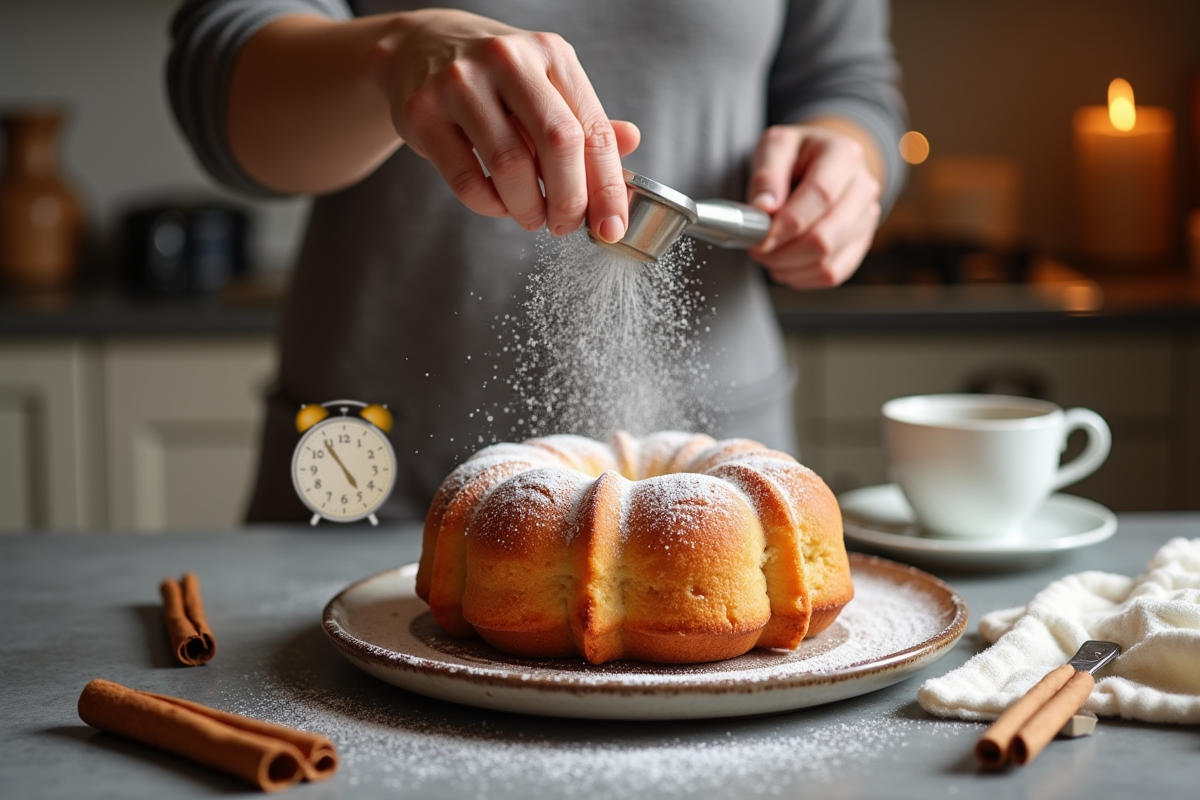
4:54
